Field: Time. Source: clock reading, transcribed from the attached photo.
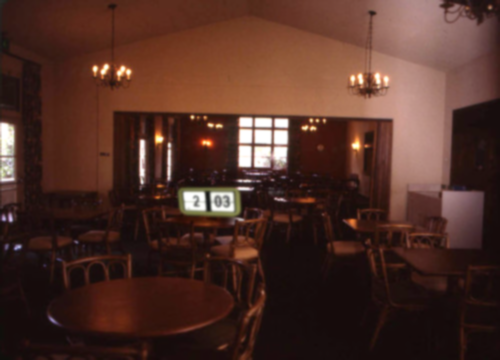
2:03
